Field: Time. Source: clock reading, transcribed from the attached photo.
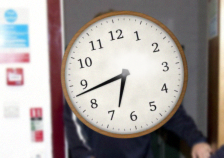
6:43
